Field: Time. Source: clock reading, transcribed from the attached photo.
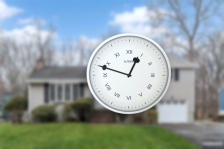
12:48
